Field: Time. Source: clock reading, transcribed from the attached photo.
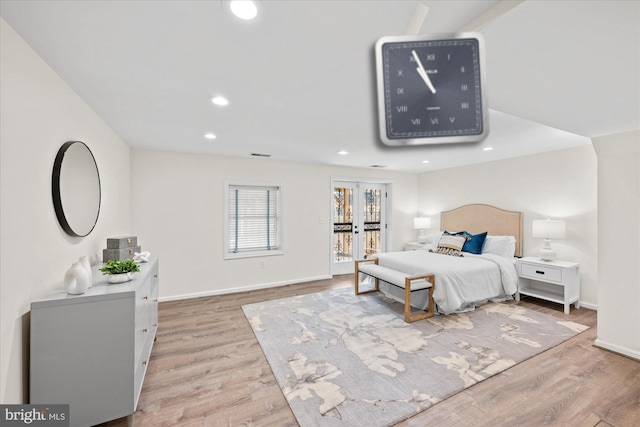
10:56
